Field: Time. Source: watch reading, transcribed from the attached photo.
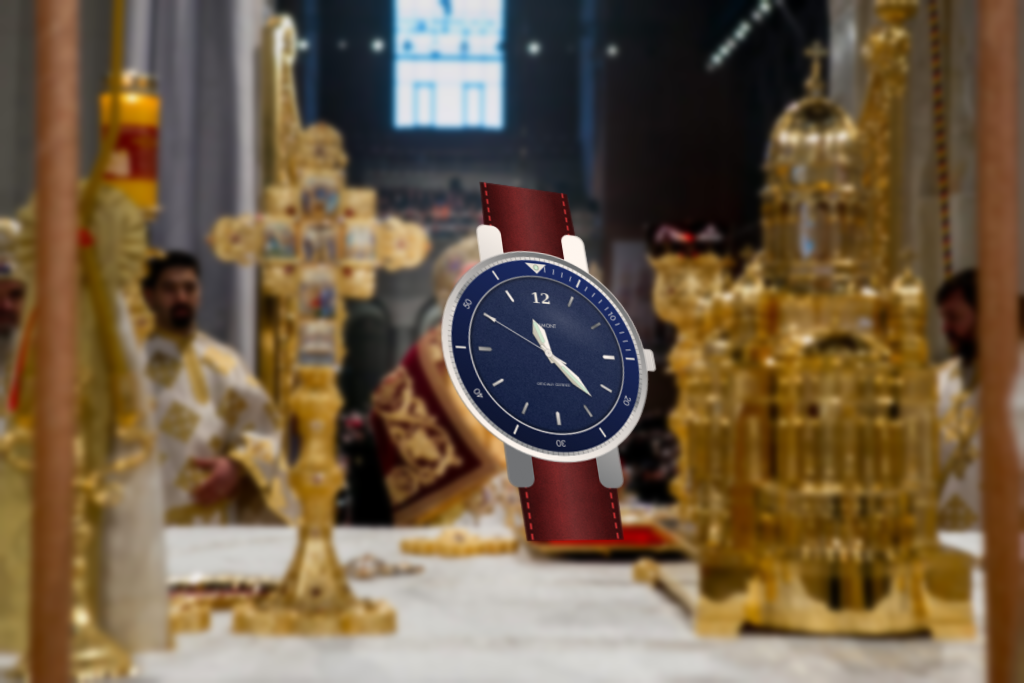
11:22:50
